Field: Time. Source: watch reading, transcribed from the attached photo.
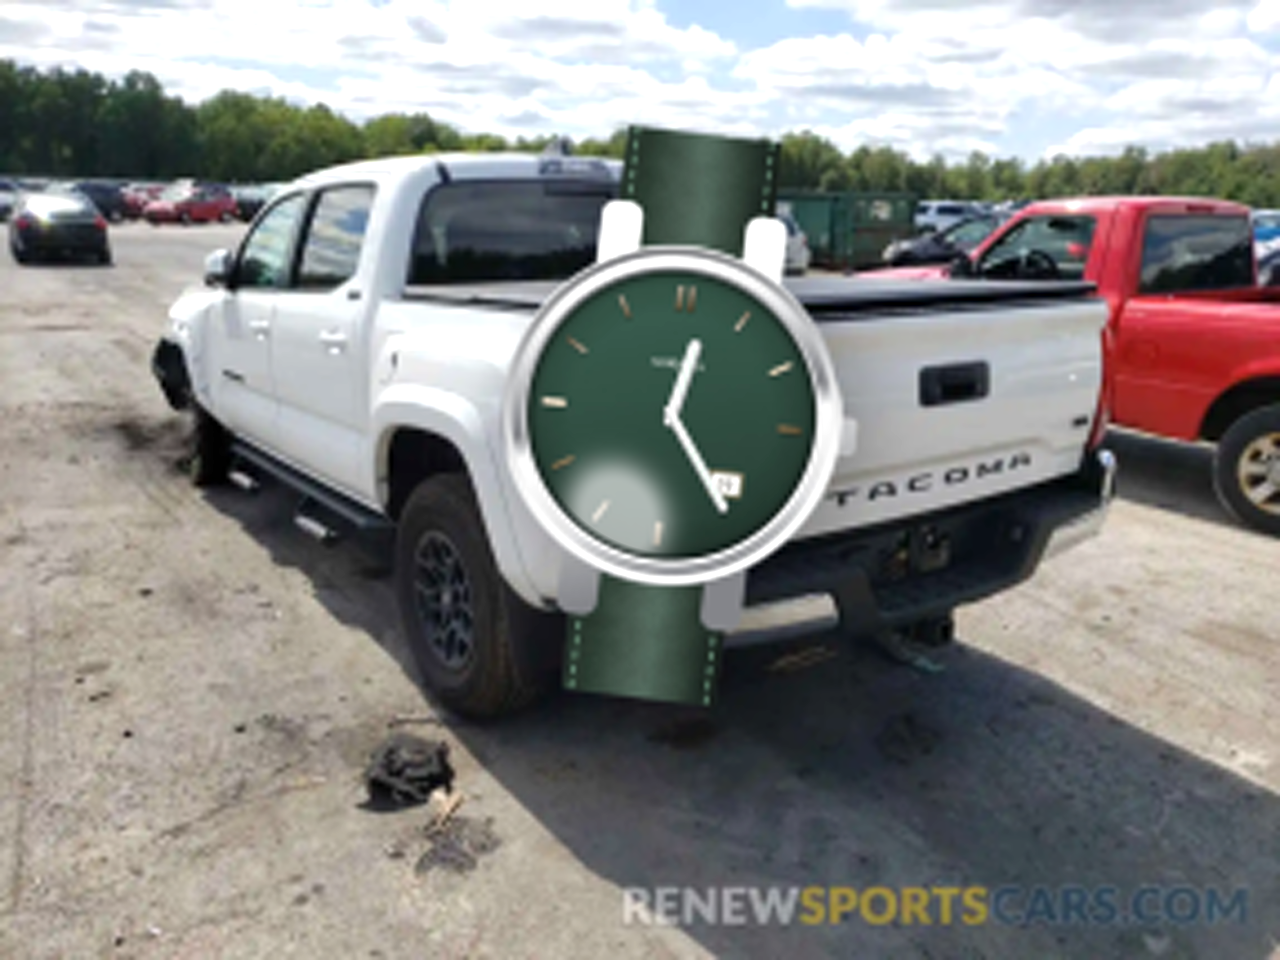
12:24
